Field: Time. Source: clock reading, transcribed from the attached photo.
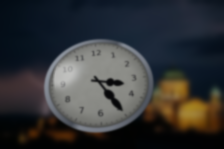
3:25
